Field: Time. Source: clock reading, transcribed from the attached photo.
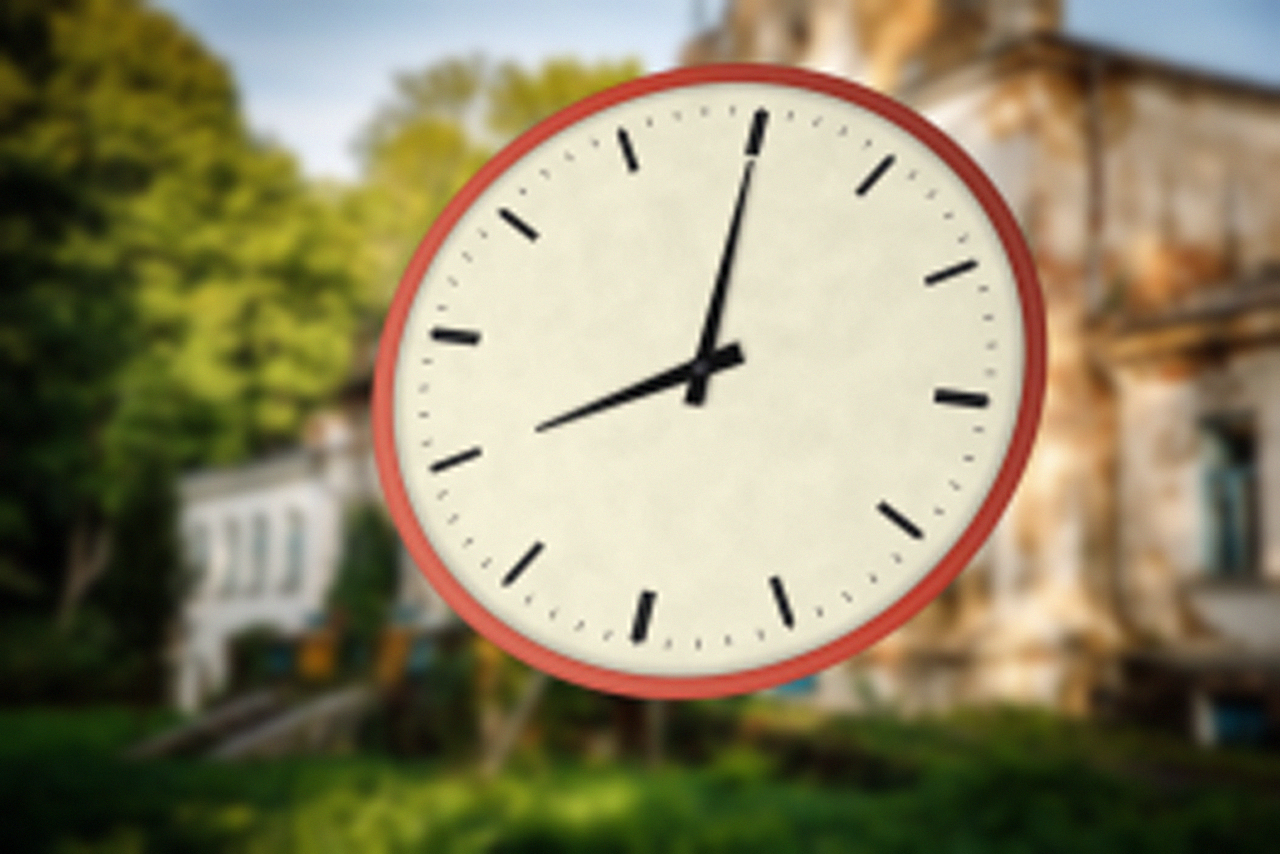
8:00
